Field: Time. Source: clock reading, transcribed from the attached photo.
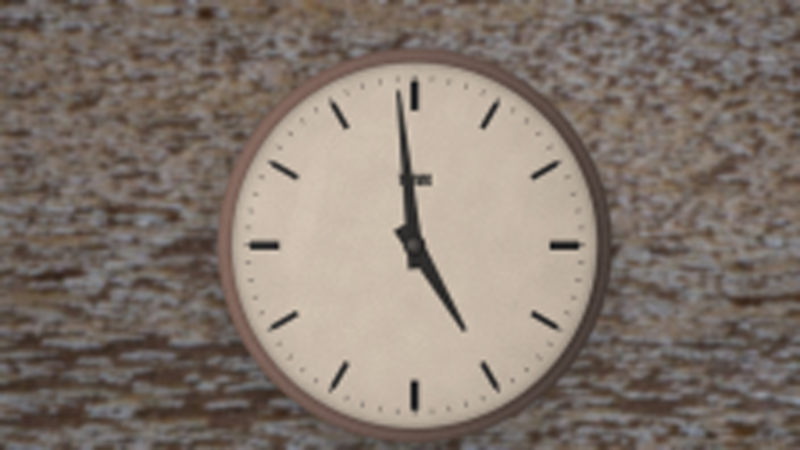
4:59
